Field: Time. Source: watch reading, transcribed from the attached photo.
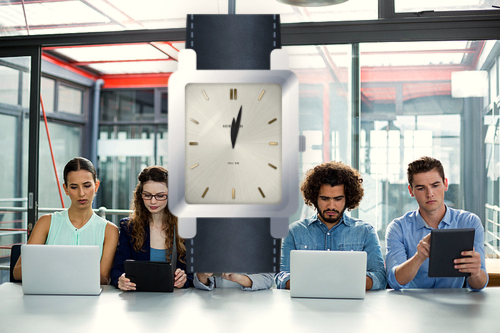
12:02
